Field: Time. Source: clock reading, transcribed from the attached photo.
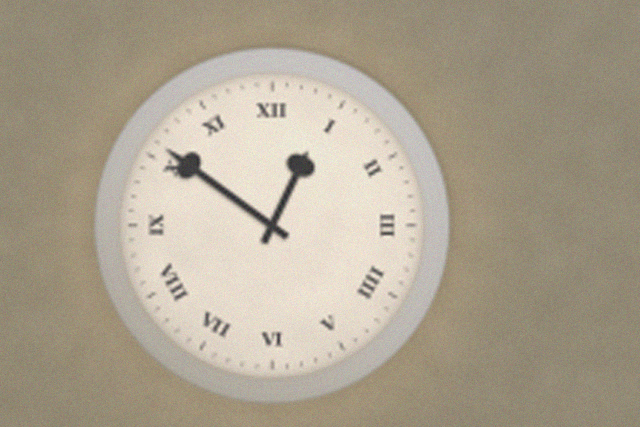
12:51
